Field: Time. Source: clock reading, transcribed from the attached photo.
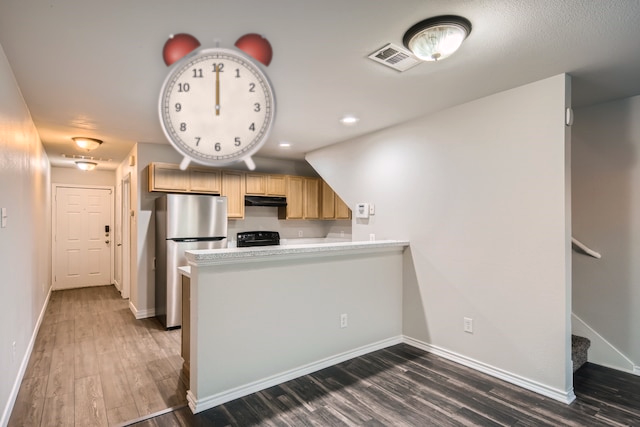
12:00
